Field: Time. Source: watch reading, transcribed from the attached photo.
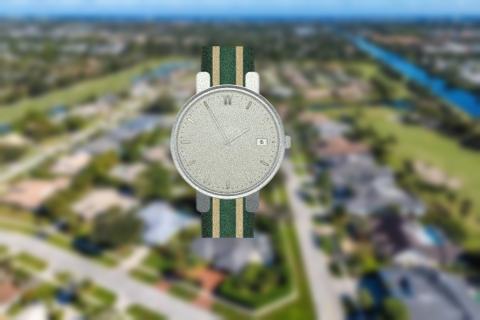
1:55
